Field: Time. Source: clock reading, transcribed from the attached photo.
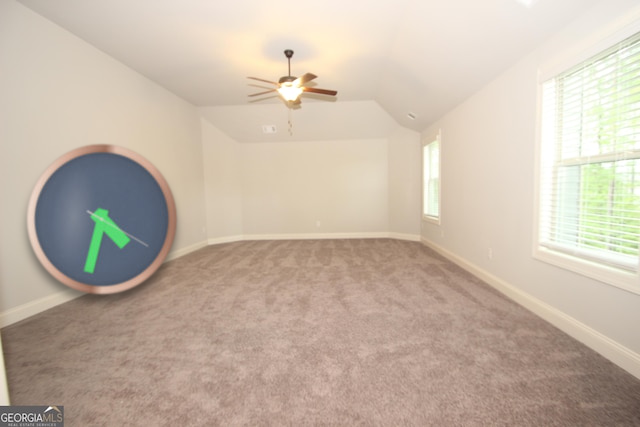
4:32:20
